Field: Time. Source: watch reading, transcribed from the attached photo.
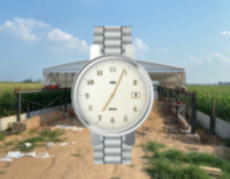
7:04
